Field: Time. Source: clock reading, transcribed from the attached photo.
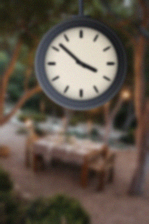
3:52
